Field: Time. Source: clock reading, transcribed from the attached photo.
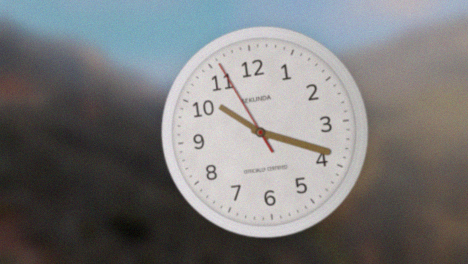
10:18:56
